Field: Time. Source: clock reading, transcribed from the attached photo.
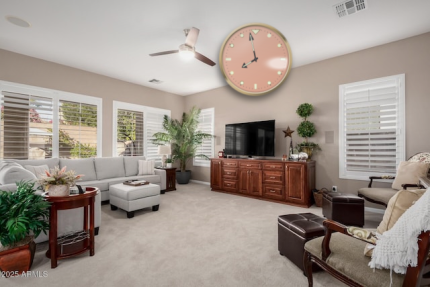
7:58
